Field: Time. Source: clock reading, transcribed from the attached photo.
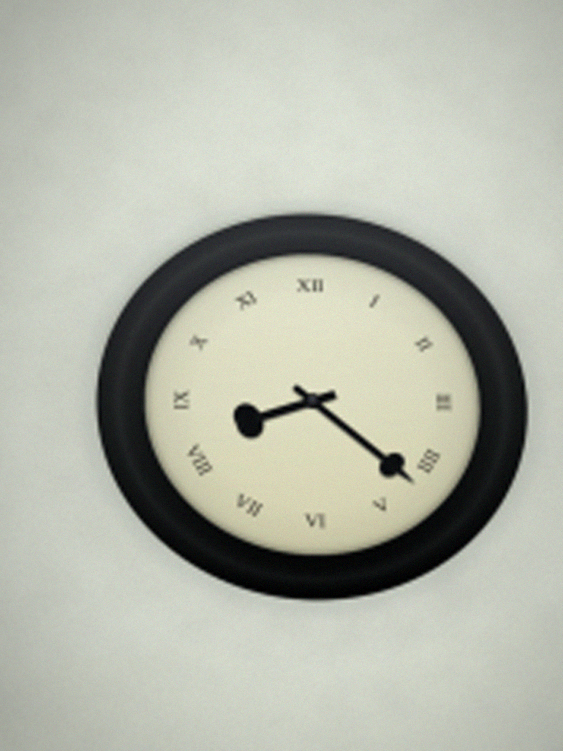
8:22
